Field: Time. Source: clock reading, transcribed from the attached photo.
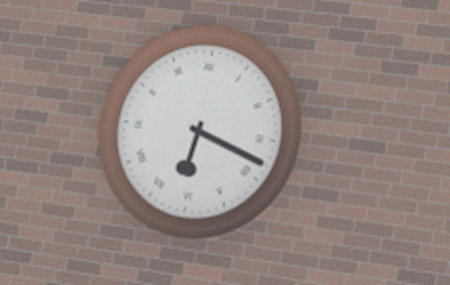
6:18
